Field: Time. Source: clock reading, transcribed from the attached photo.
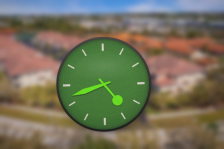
4:42
